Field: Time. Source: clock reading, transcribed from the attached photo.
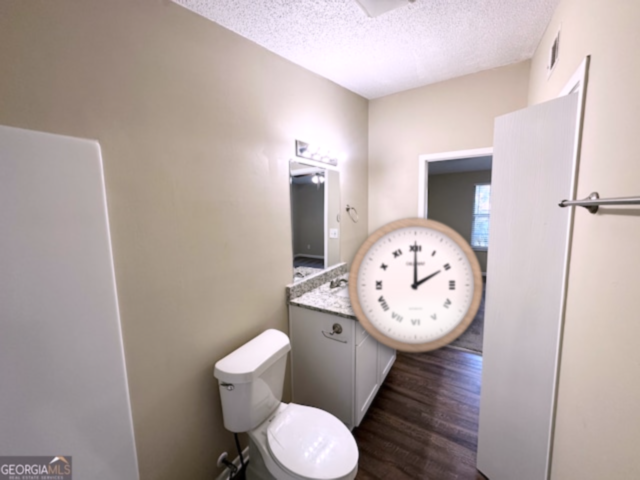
2:00
